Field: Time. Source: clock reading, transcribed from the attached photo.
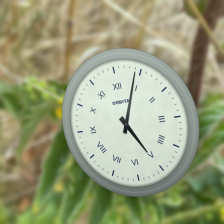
5:04
